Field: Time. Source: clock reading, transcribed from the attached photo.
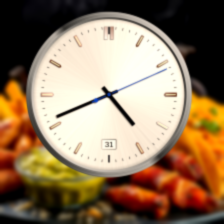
4:41:11
